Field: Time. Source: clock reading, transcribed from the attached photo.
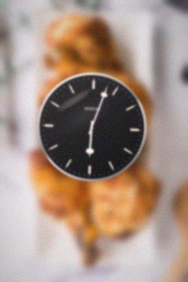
6:03
